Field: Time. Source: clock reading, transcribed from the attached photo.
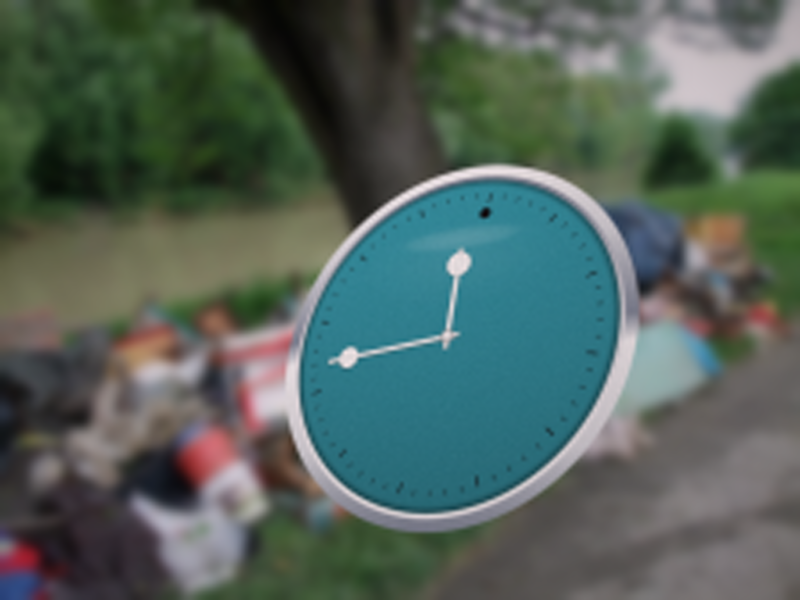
11:42
